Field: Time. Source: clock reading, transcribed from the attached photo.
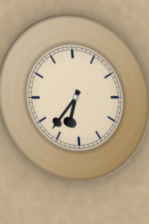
6:37
